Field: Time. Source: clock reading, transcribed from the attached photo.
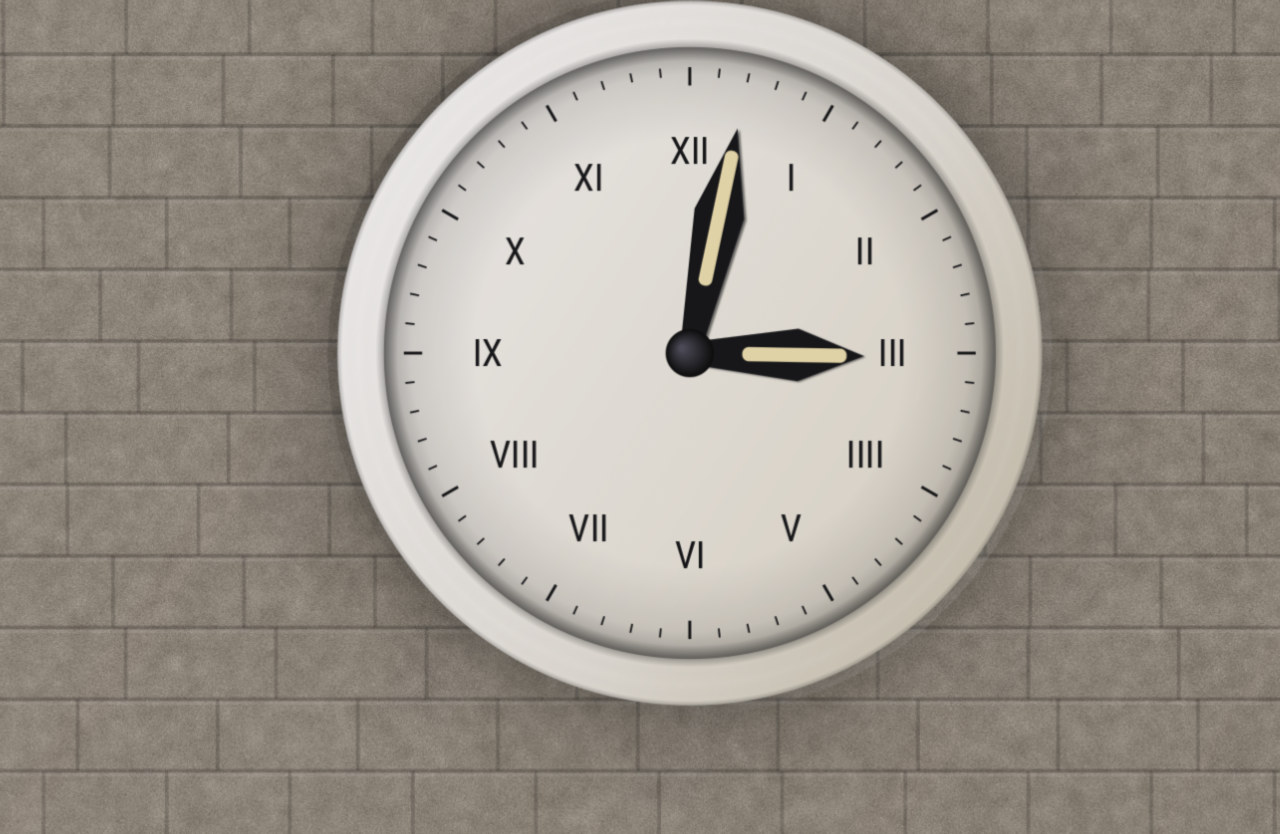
3:02
